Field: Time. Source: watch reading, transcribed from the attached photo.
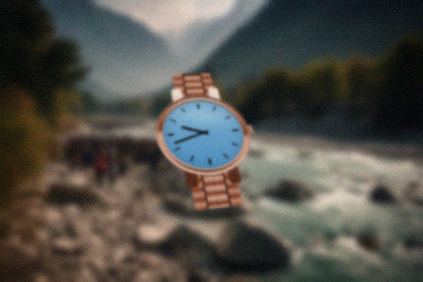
9:42
